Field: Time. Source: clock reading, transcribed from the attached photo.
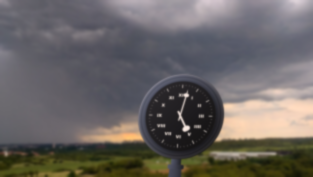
5:02
